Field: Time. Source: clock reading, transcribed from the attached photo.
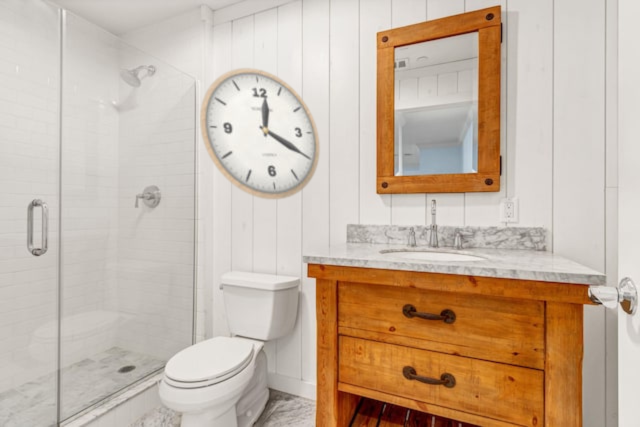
12:20
